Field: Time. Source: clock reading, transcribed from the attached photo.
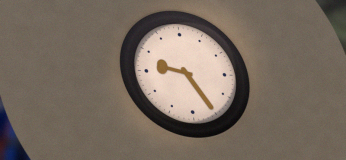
9:25
